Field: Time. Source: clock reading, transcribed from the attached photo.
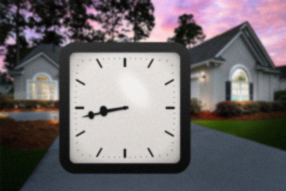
8:43
